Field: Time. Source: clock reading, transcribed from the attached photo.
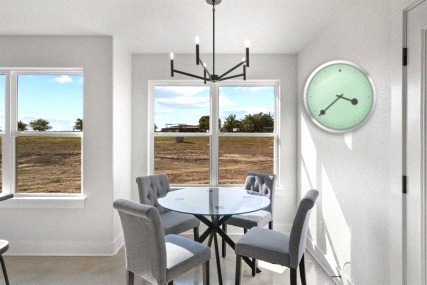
3:38
